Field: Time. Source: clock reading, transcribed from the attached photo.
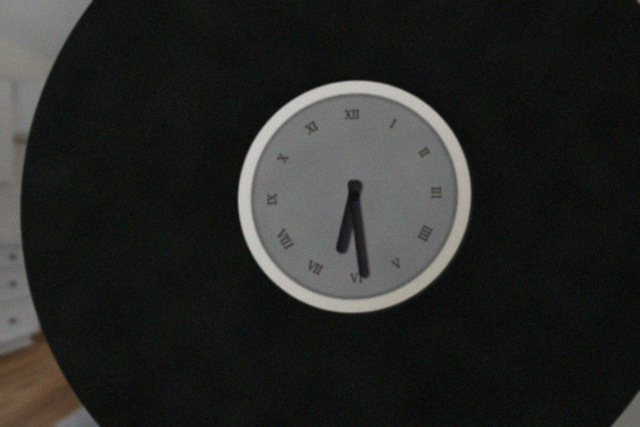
6:29
